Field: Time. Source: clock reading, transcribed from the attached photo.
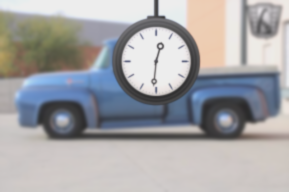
12:31
